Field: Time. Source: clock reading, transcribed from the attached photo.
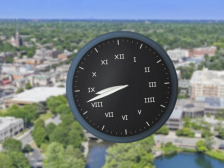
8:42
